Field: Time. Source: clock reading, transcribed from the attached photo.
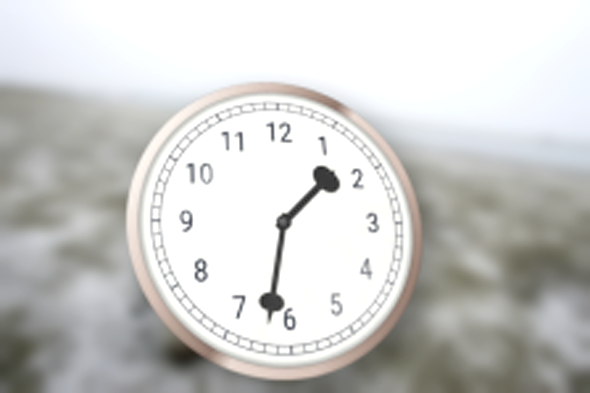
1:32
